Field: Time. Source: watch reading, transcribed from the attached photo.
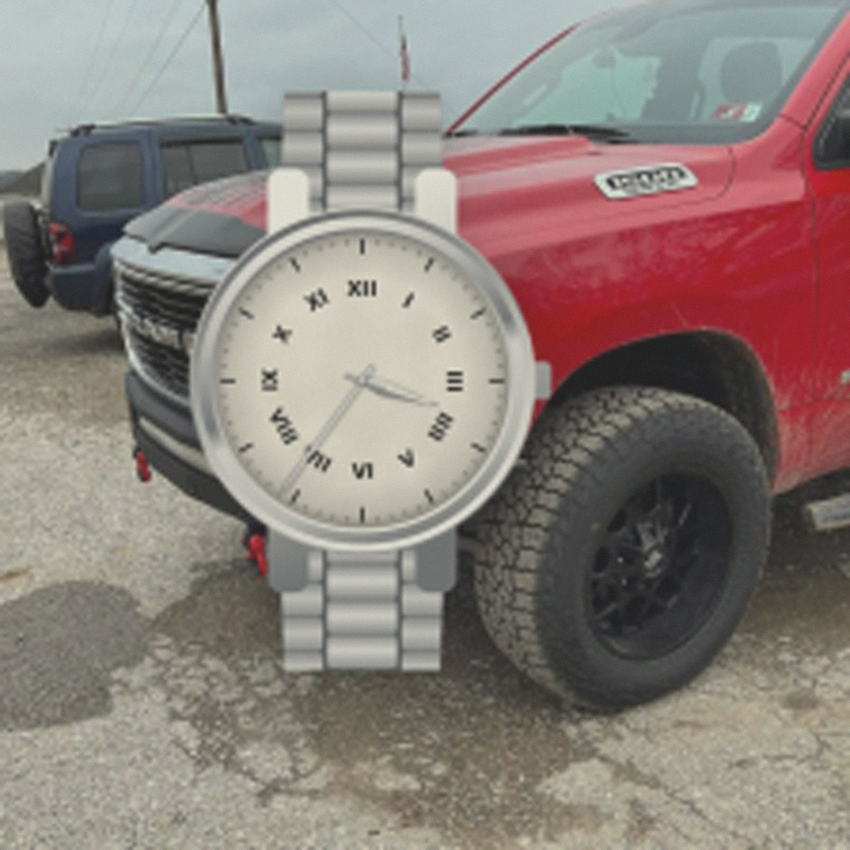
3:36
